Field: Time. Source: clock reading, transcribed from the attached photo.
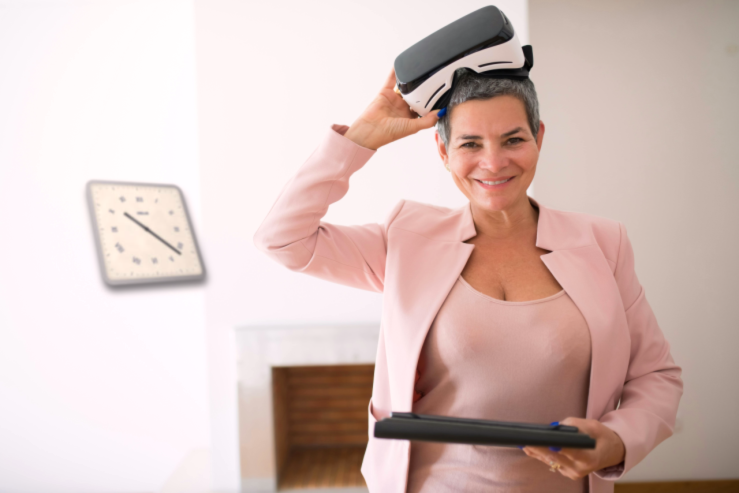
10:22
